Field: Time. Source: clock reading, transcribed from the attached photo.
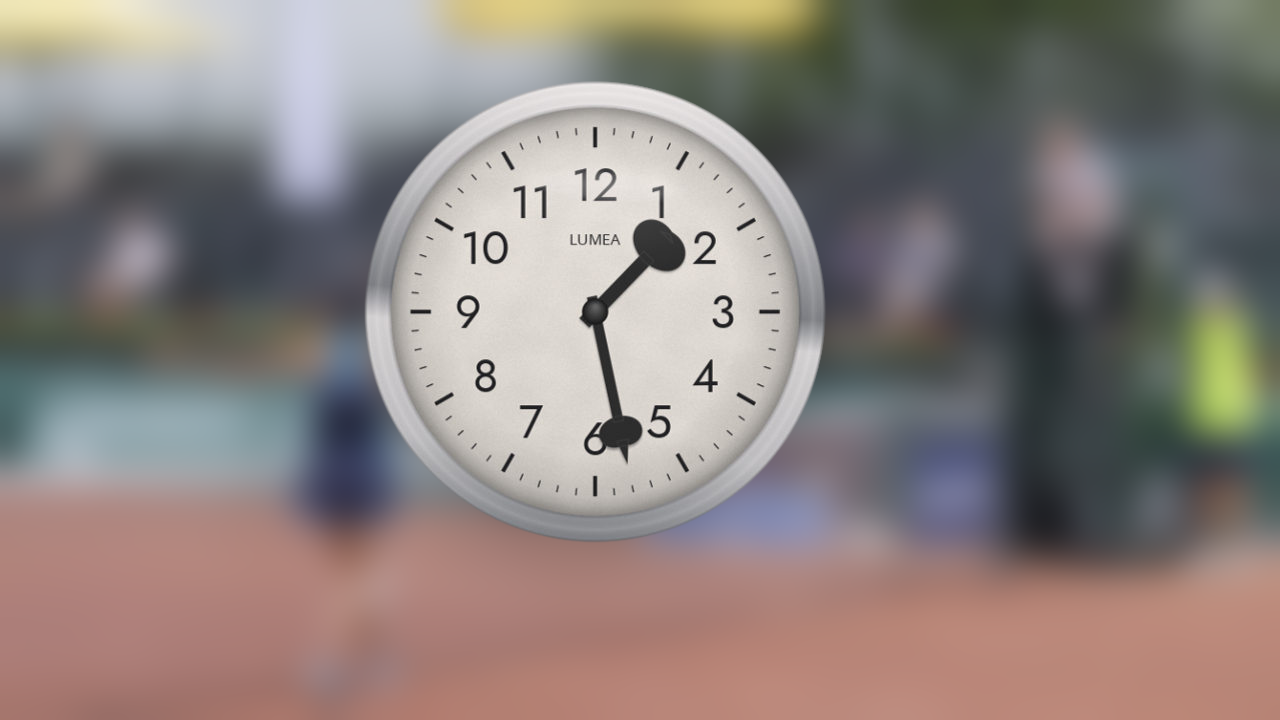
1:28
